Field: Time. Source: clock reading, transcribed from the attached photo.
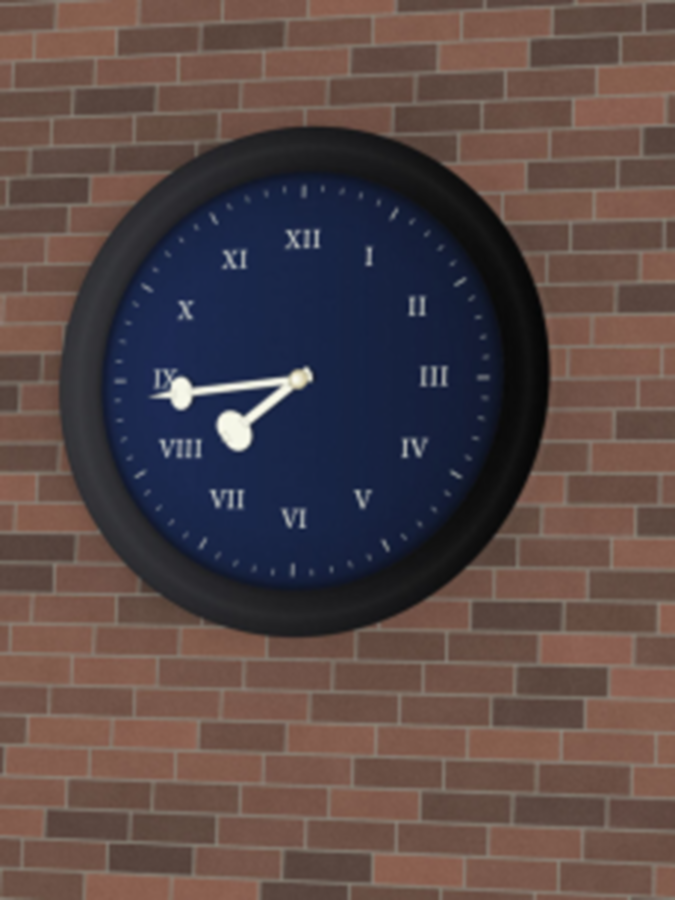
7:44
